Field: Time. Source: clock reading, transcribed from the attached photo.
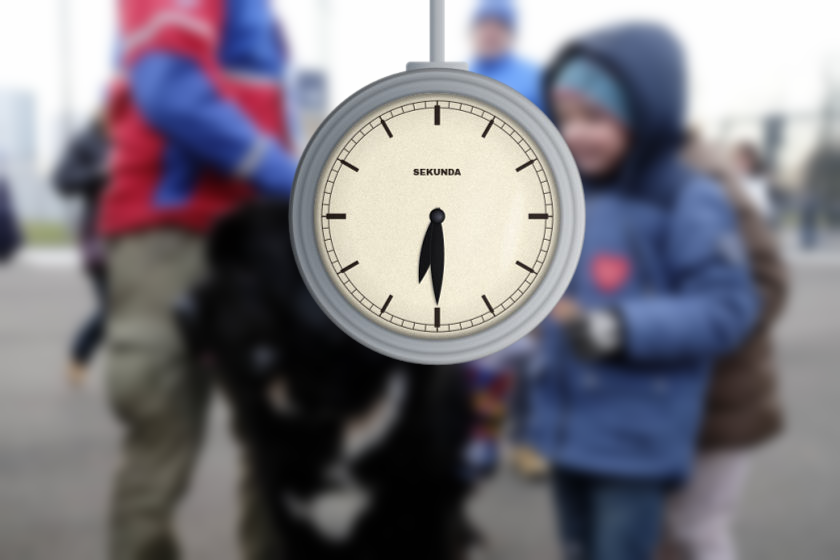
6:30
